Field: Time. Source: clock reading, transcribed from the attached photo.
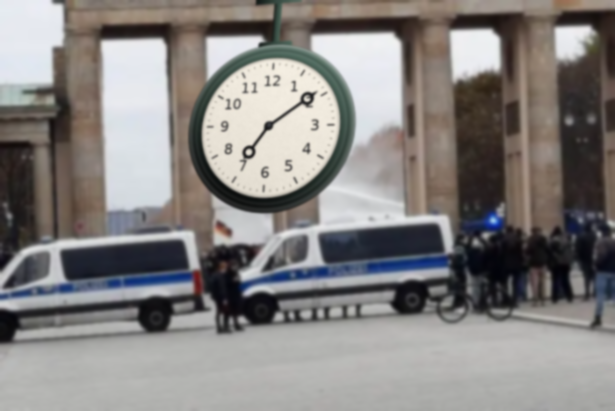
7:09
